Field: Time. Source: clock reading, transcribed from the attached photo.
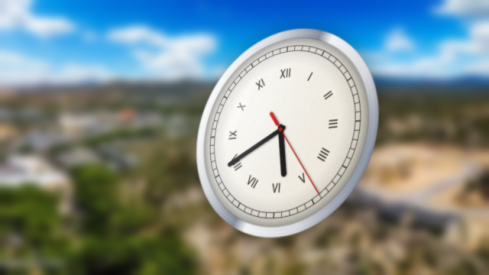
5:40:24
